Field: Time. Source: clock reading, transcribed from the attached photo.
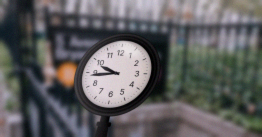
9:44
